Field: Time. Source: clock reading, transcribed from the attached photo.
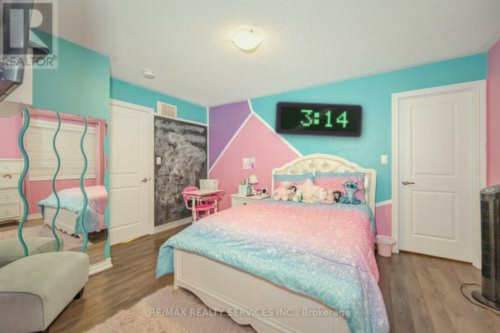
3:14
